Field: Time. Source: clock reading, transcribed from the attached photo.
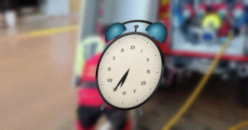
6:35
